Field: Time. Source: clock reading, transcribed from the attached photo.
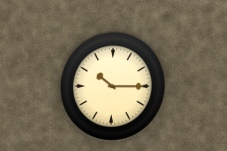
10:15
